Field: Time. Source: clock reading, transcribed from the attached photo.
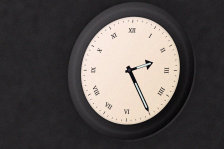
2:25
